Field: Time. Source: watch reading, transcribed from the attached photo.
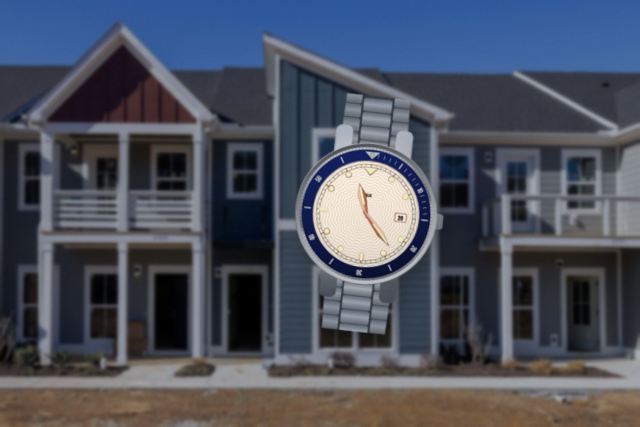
11:23
